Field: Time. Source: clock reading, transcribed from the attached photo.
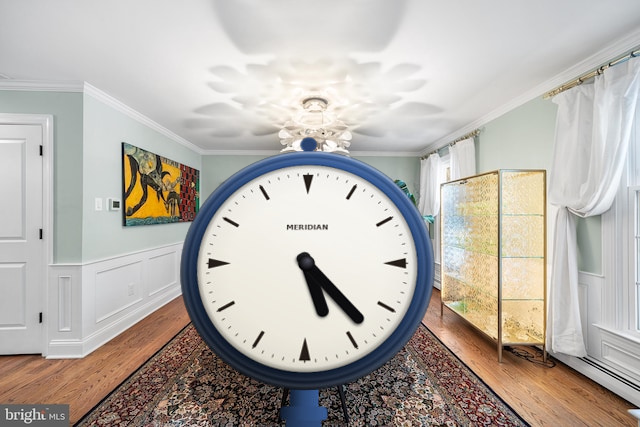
5:23
